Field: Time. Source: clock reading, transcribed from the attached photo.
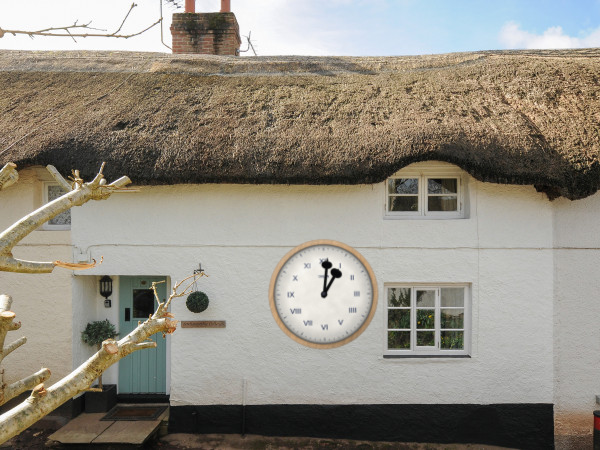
1:01
